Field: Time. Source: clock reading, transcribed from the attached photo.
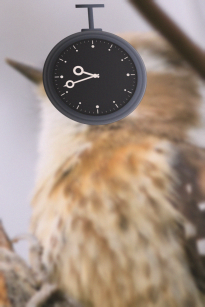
9:42
